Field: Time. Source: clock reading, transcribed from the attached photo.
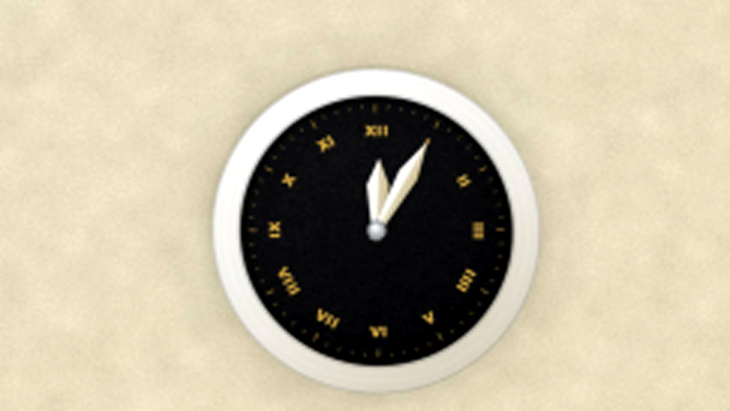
12:05
